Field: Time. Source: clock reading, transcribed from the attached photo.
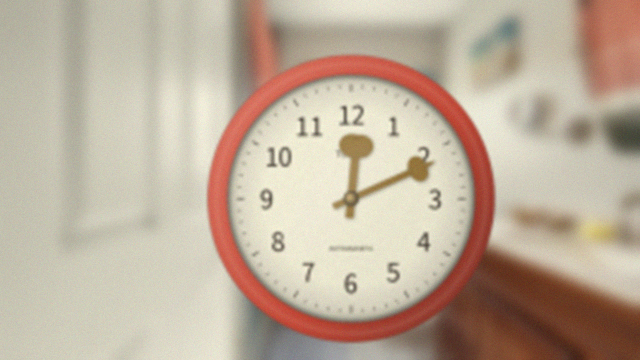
12:11
